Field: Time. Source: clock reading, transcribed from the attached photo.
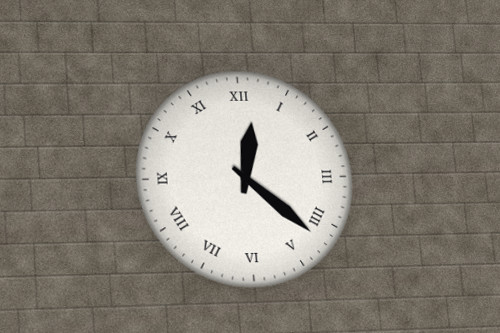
12:22
